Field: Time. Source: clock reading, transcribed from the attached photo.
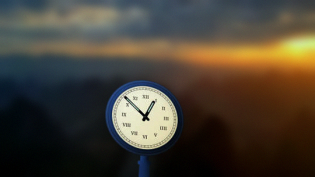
12:52
